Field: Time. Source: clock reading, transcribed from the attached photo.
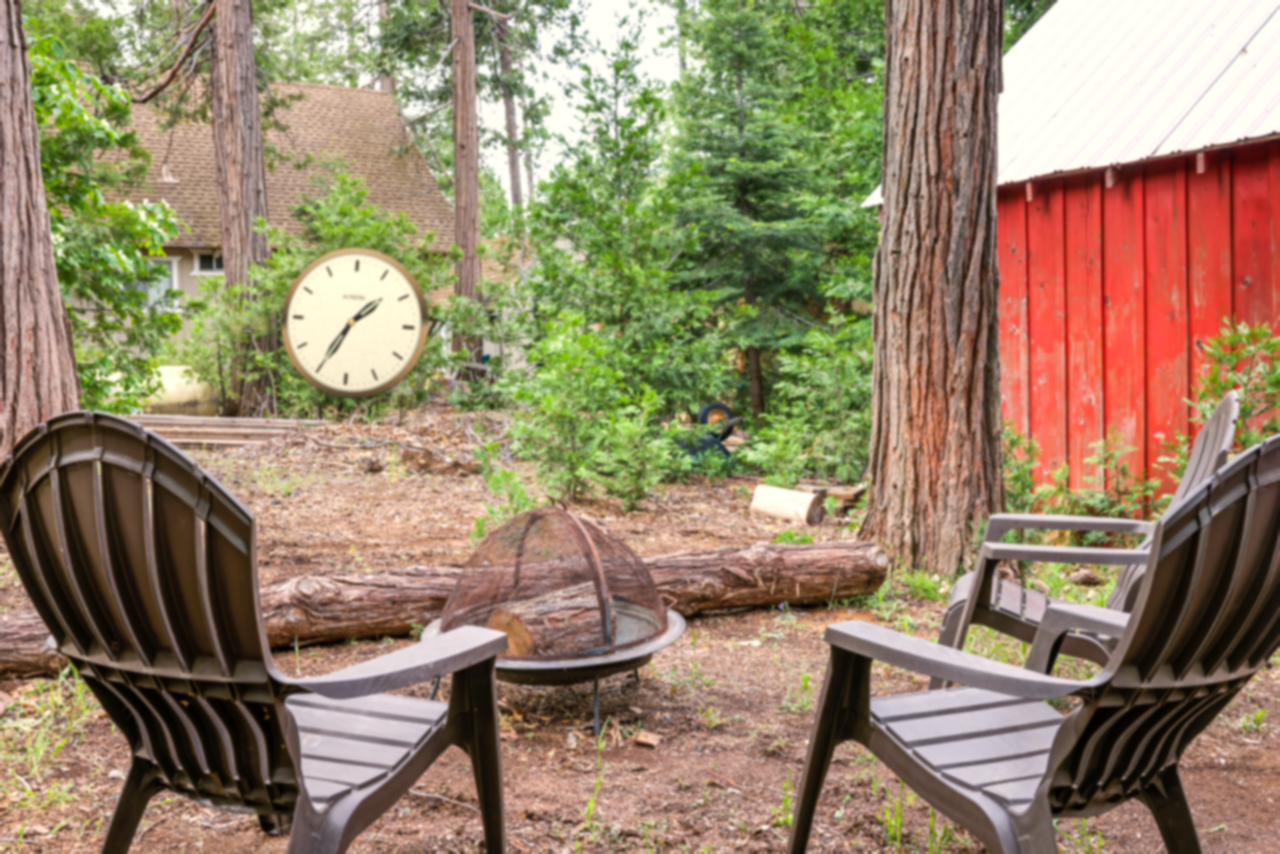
1:35
